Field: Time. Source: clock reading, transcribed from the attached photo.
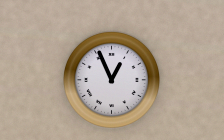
12:56
